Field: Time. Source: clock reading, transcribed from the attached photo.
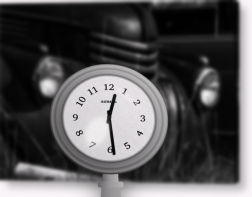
12:29
